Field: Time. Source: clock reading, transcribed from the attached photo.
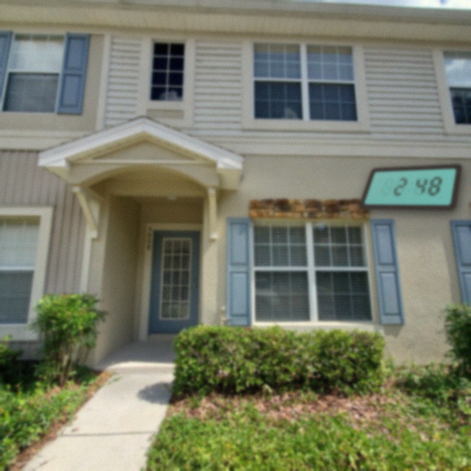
2:48
